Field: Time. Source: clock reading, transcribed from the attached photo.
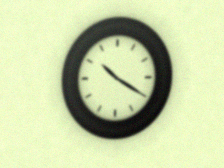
10:20
